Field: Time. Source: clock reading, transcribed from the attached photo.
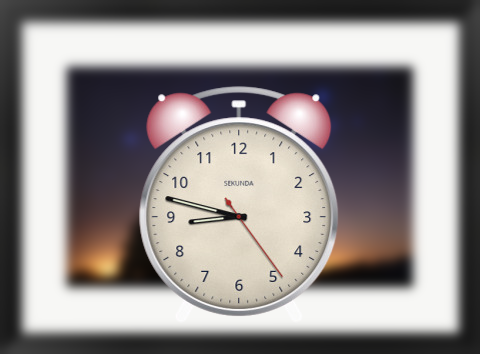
8:47:24
